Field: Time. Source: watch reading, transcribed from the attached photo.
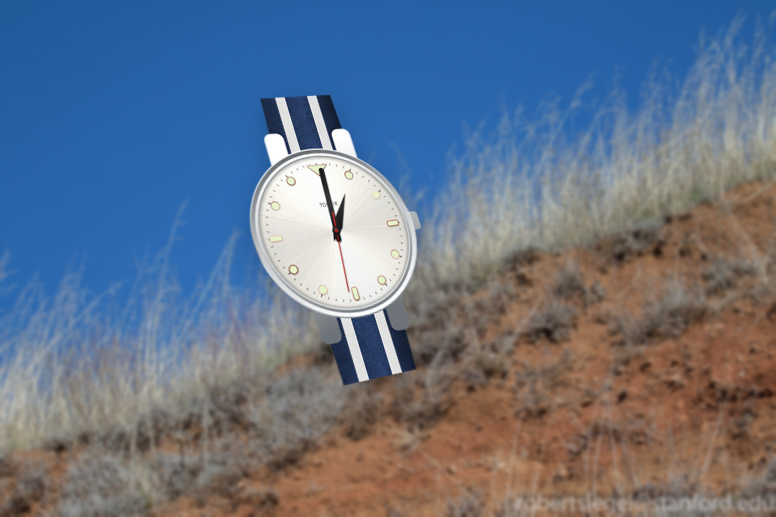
1:00:31
